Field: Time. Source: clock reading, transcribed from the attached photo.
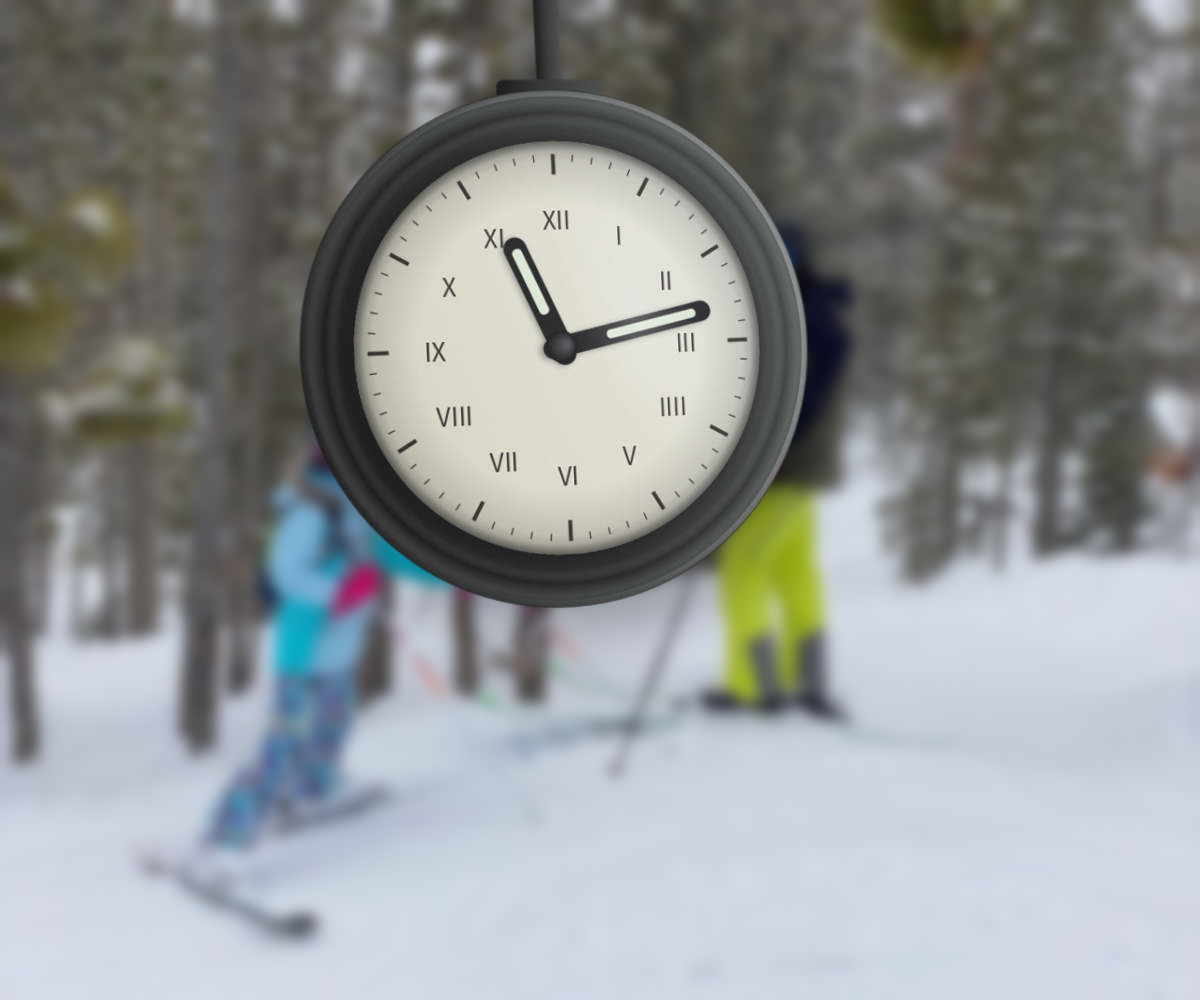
11:13
